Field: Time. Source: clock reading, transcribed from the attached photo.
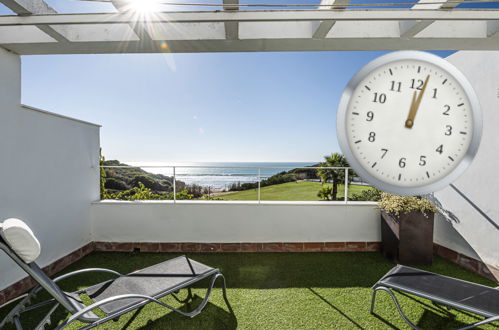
12:02
